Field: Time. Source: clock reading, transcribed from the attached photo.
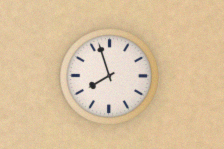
7:57
